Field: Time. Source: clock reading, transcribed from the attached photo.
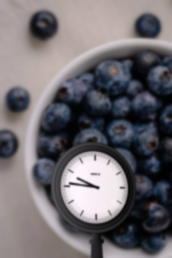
9:46
